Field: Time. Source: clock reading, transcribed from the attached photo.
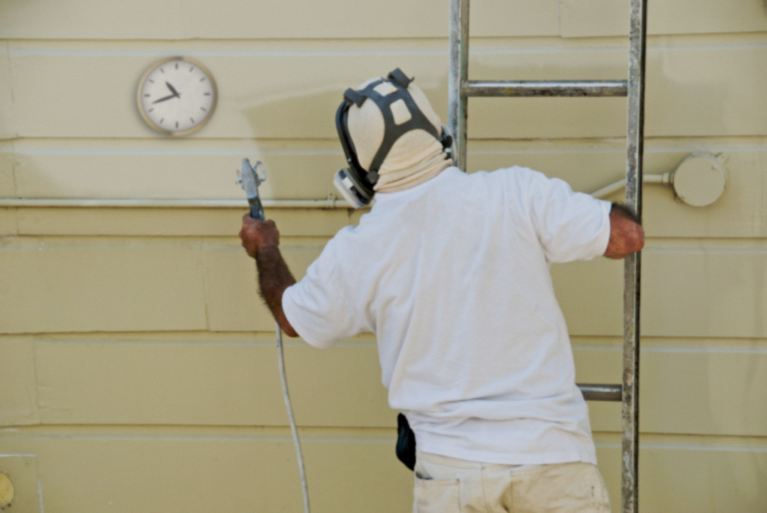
10:42
